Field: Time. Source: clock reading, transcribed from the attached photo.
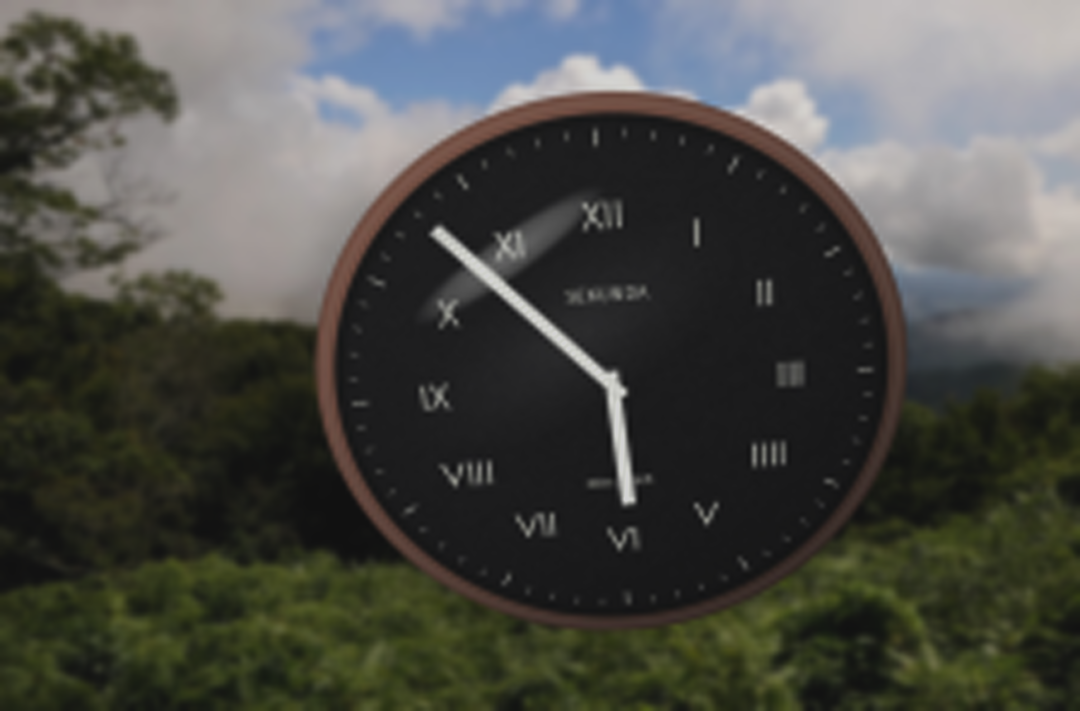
5:53
